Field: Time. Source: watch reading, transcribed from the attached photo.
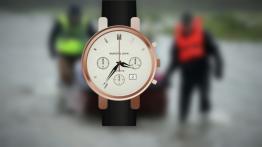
3:36
